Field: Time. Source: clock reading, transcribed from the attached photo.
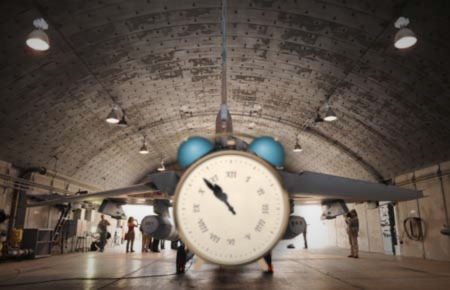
10:53
